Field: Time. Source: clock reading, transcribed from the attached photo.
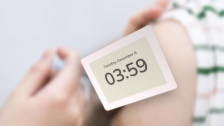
3:59
